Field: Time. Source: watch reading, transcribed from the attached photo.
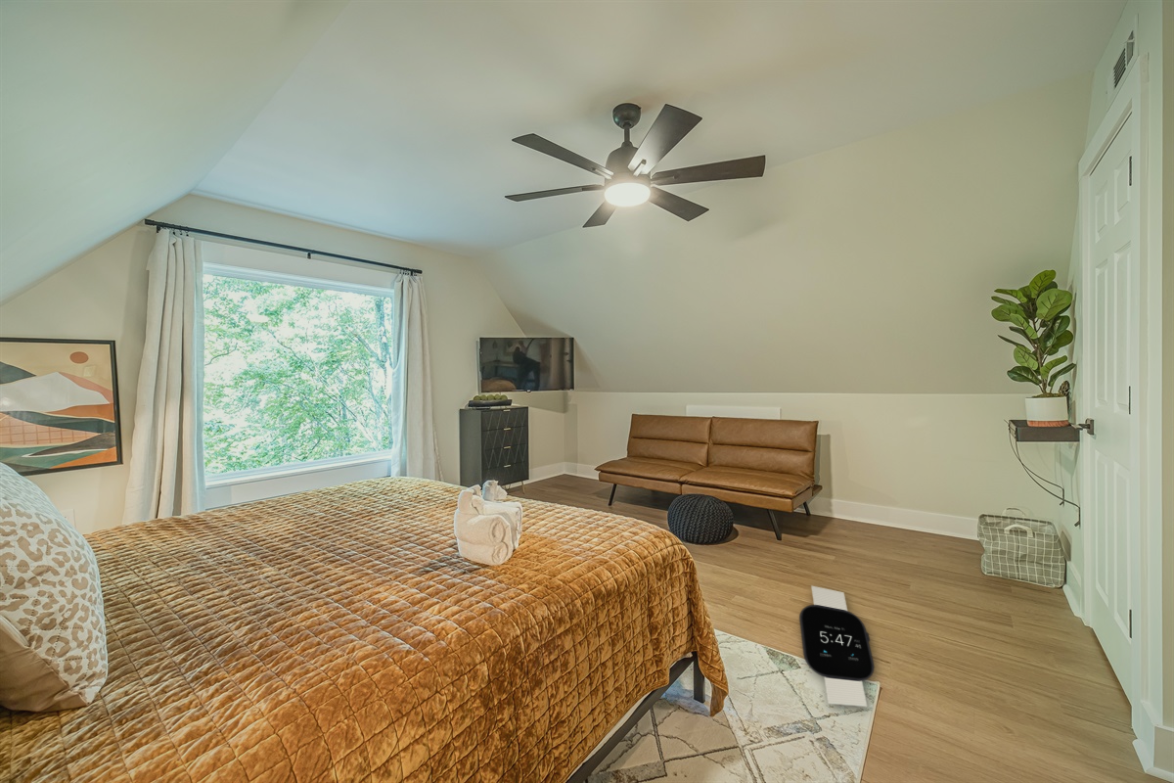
5:47
